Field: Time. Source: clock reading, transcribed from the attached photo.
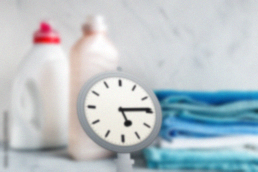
5:14
